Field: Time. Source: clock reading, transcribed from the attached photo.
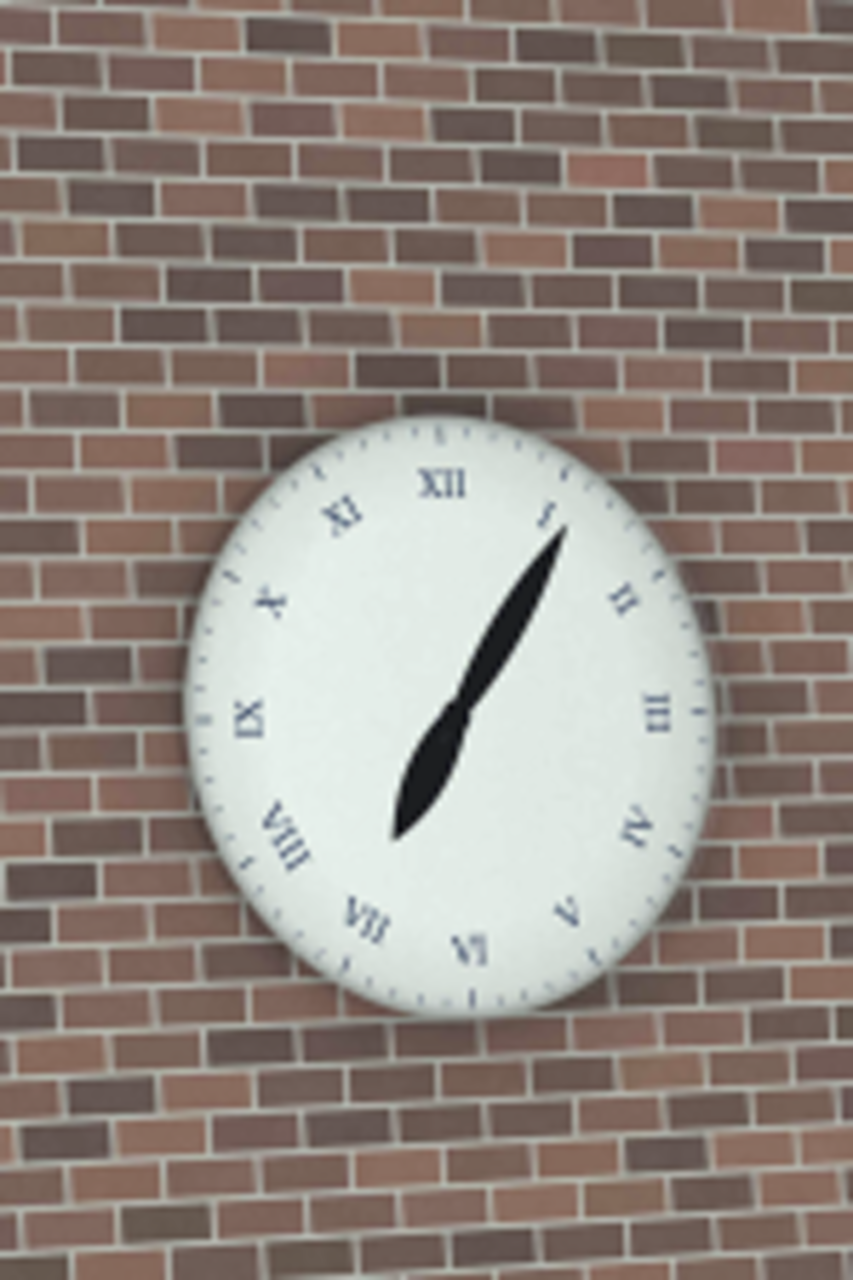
7:06
